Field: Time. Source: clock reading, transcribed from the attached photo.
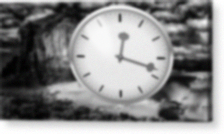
12:18
